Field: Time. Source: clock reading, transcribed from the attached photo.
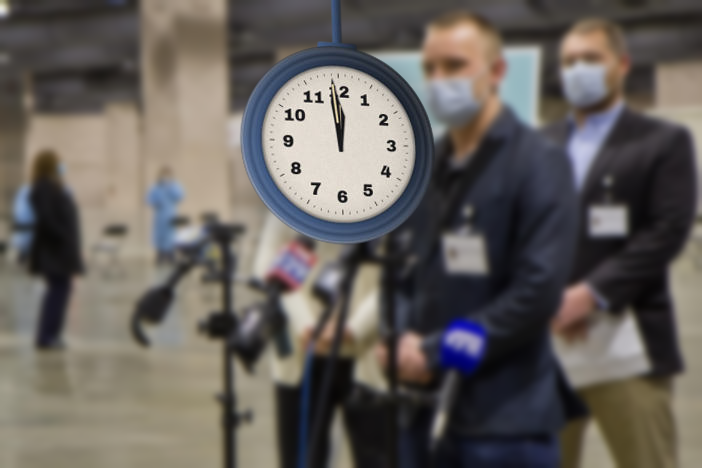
11:59
